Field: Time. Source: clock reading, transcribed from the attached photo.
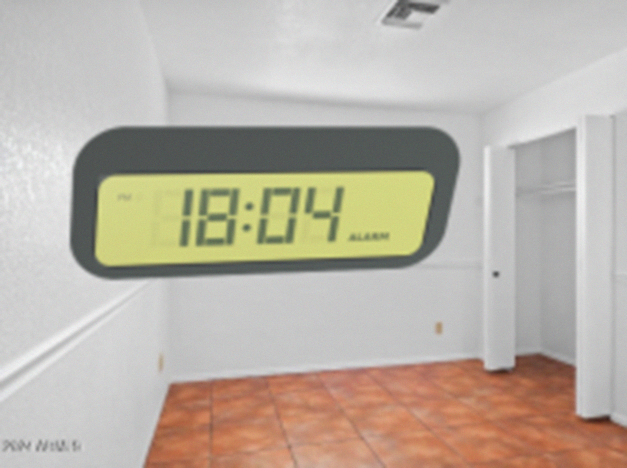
18:04
